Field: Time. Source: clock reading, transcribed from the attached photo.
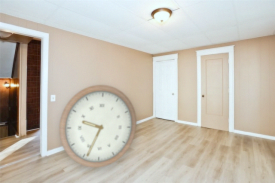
9:34
